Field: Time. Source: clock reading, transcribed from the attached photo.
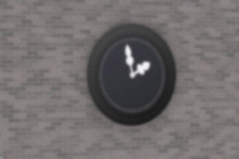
1:58
